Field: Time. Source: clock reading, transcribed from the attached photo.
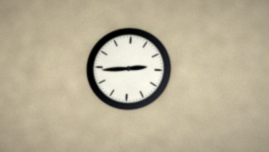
2:44
